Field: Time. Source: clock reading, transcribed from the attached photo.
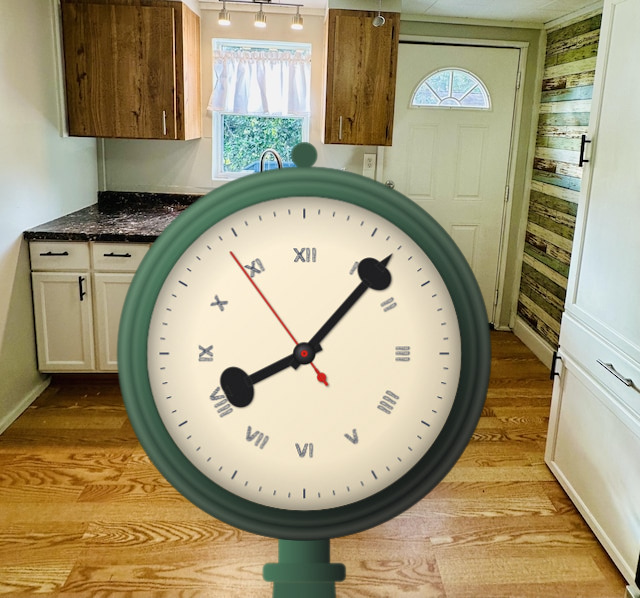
8:06:54
